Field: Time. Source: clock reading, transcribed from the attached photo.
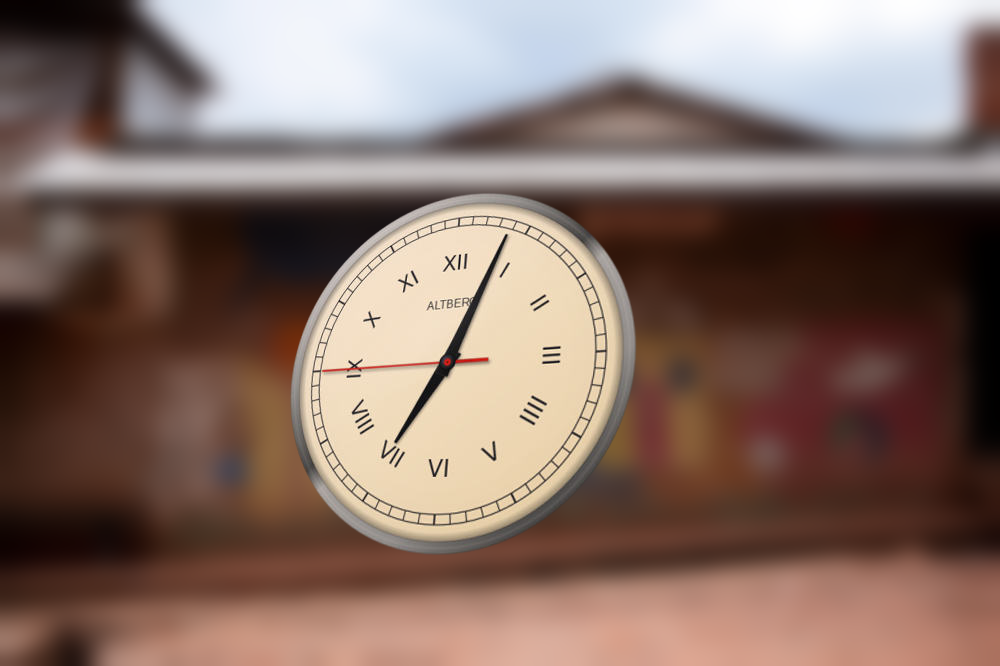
7:03:45
